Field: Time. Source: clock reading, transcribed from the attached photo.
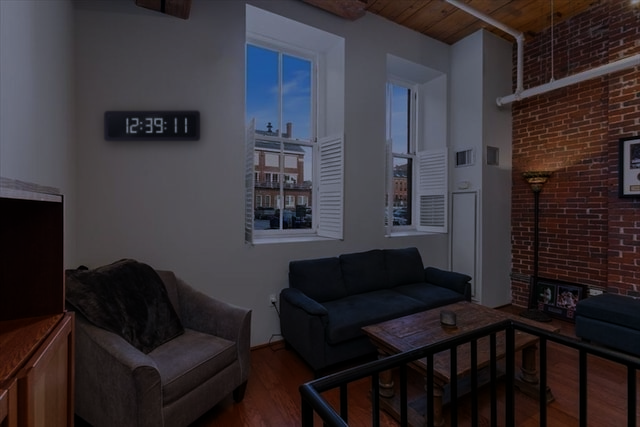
12:39:11
